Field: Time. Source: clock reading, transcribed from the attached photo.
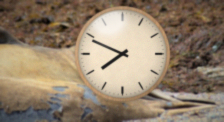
7:49
